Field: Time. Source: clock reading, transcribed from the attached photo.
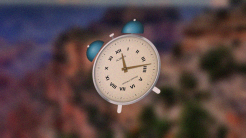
12:18
